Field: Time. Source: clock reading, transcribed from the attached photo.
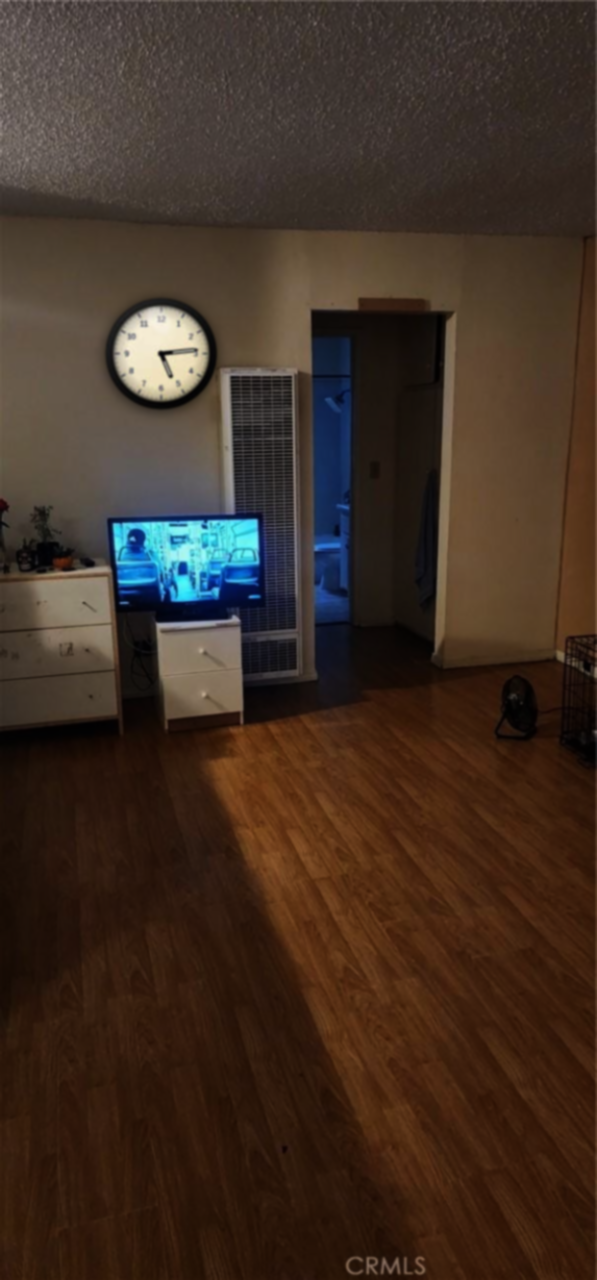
5:14
